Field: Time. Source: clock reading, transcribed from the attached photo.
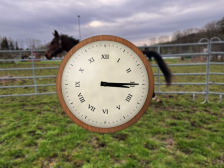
3:15
